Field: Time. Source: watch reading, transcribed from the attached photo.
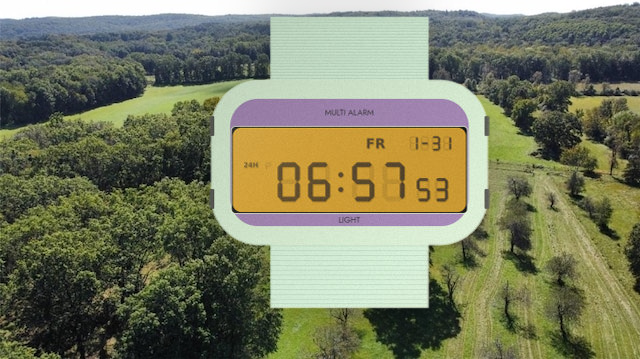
6:57:53
